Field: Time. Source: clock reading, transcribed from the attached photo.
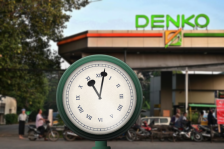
11:02
